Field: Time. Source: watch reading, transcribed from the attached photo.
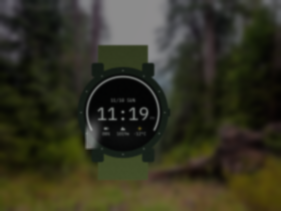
11:19
